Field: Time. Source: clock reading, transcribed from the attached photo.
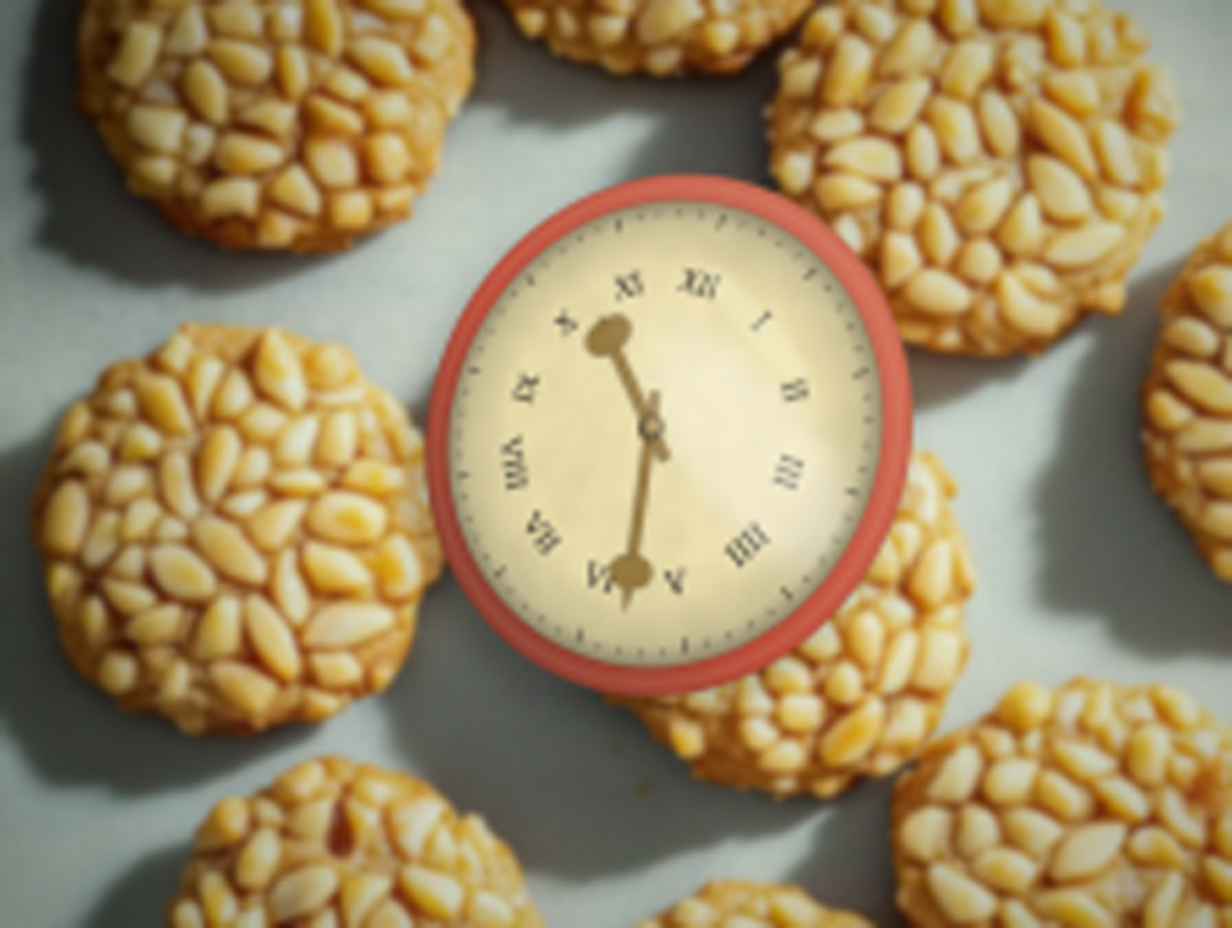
10:28
